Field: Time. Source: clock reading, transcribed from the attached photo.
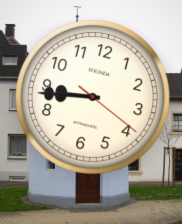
8:43:19
